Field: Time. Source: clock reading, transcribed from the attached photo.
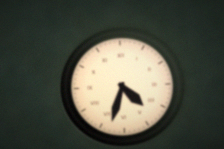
4:33
